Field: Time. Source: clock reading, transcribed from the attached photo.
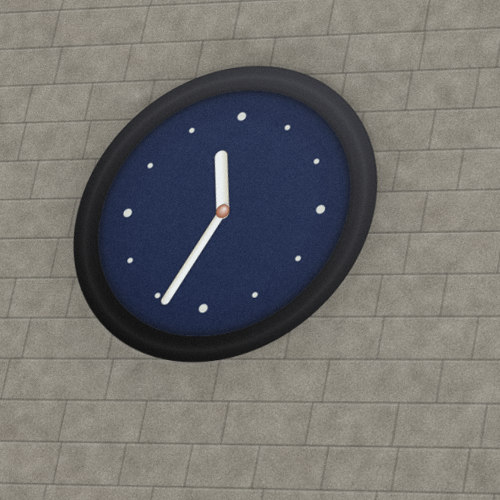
11:34
